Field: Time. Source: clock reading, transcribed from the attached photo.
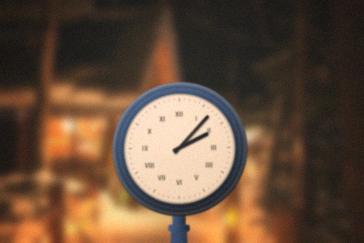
2:07
